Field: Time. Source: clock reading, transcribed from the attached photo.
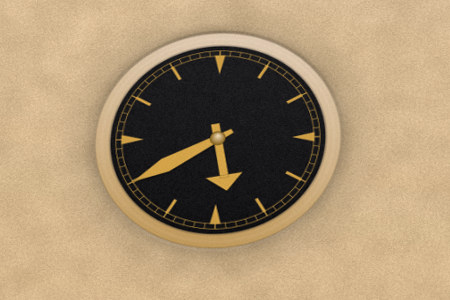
5:40
